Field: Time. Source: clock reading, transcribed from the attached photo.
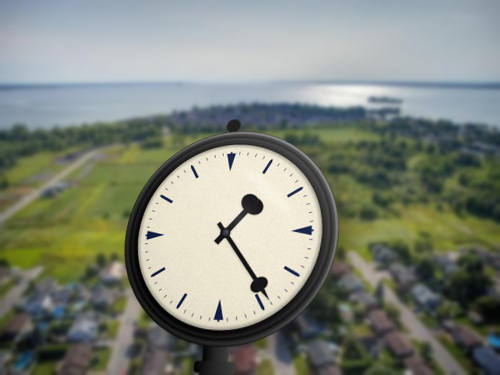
1:24
